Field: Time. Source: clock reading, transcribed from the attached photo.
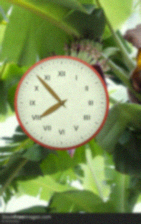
7:53
